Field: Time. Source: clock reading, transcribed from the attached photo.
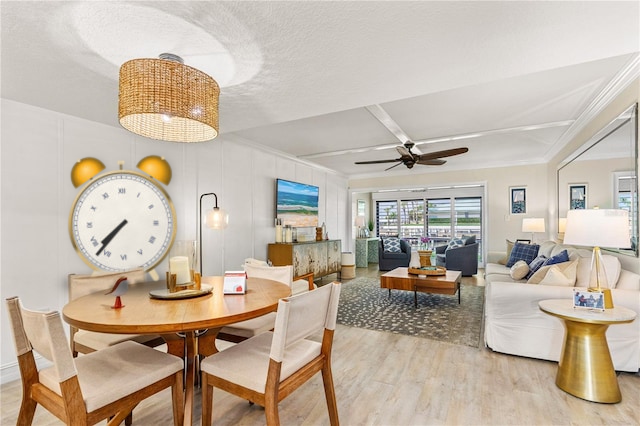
7:37
